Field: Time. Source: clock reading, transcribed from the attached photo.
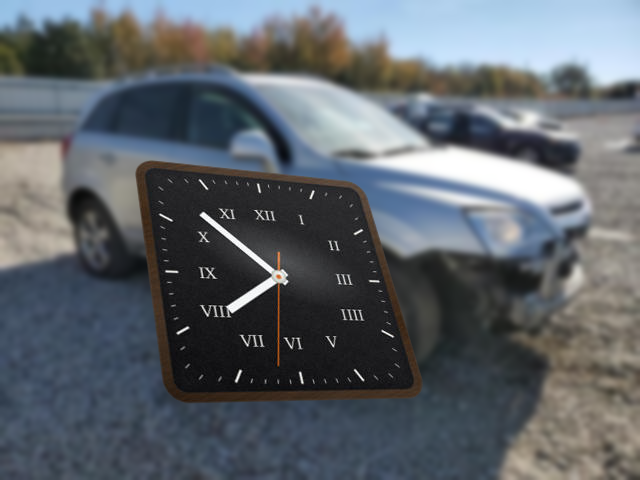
7:52:32
